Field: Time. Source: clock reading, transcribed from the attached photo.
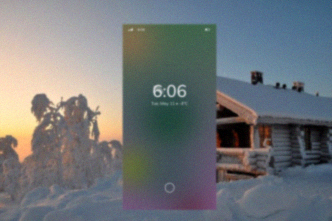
6:06
